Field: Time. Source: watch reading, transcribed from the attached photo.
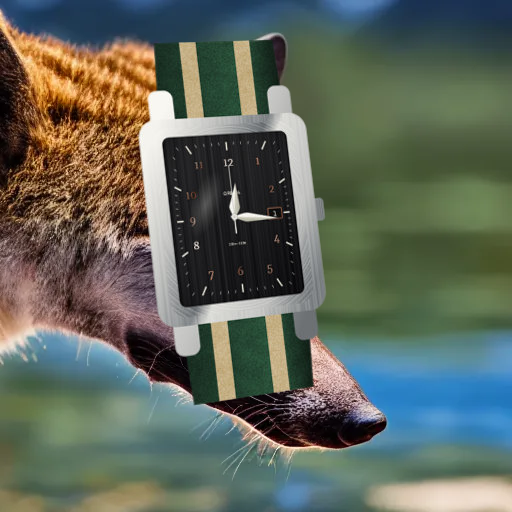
12:16:00
